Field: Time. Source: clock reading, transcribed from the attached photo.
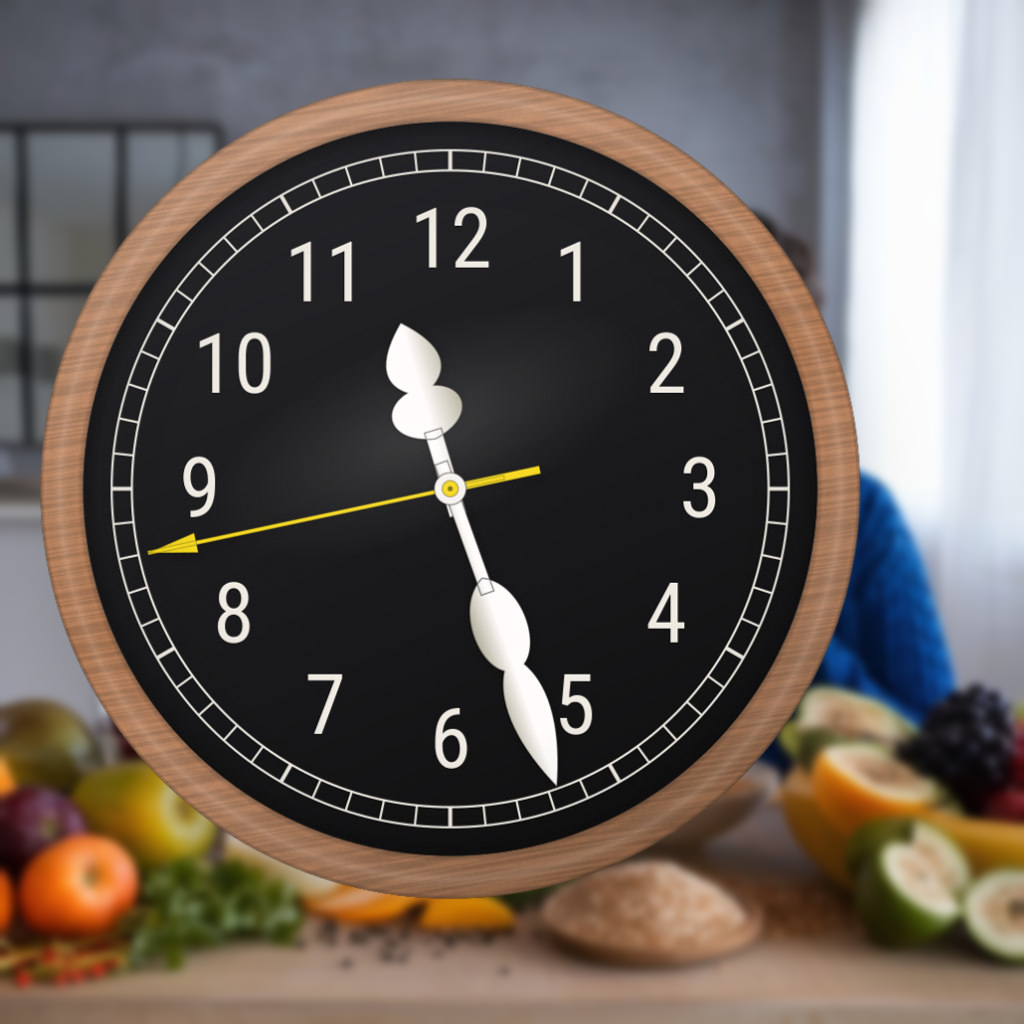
11:26:43
